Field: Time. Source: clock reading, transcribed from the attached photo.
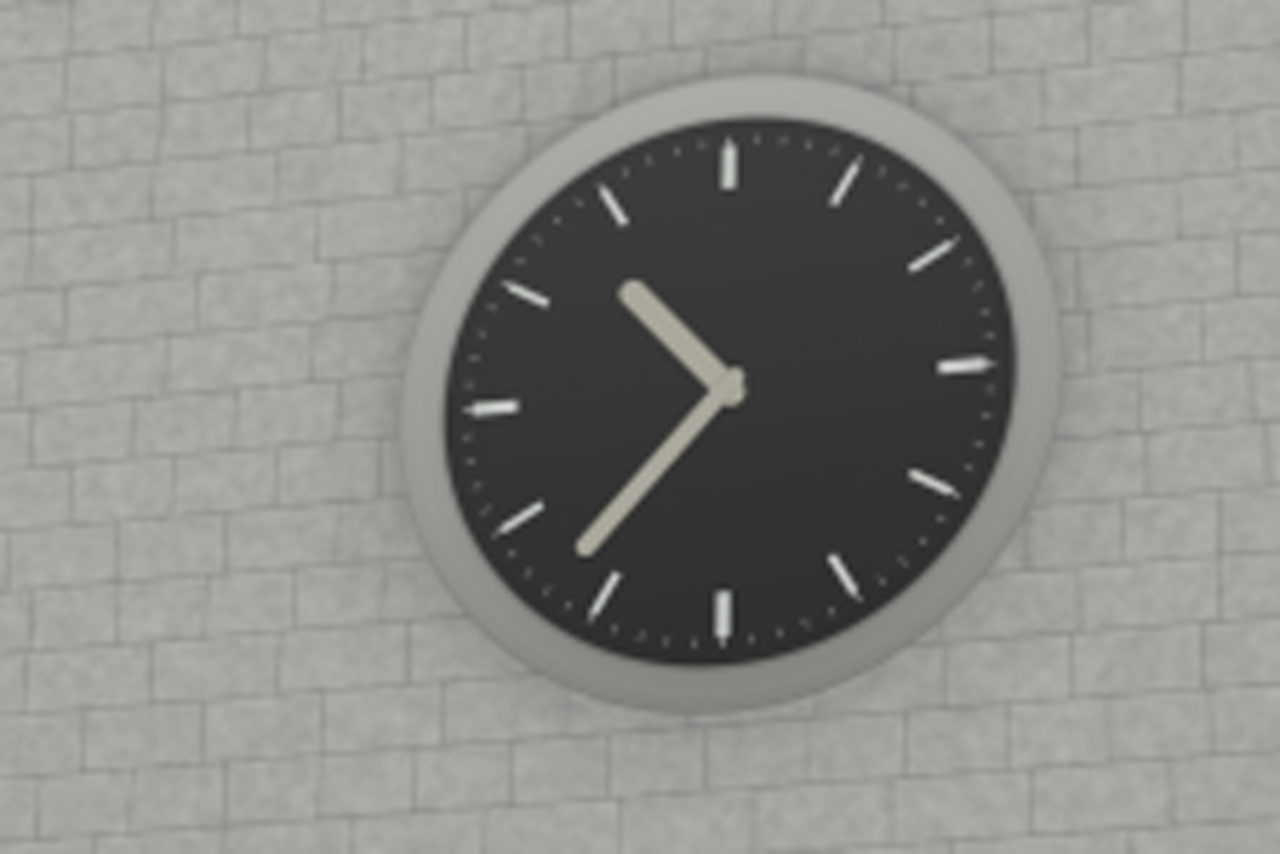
10:37
